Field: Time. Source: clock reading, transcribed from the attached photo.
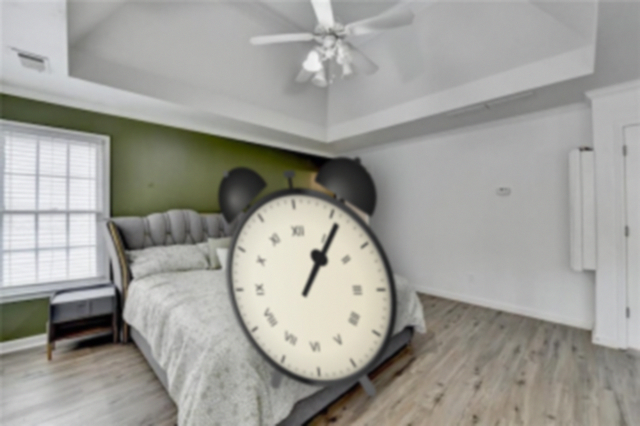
1:06
